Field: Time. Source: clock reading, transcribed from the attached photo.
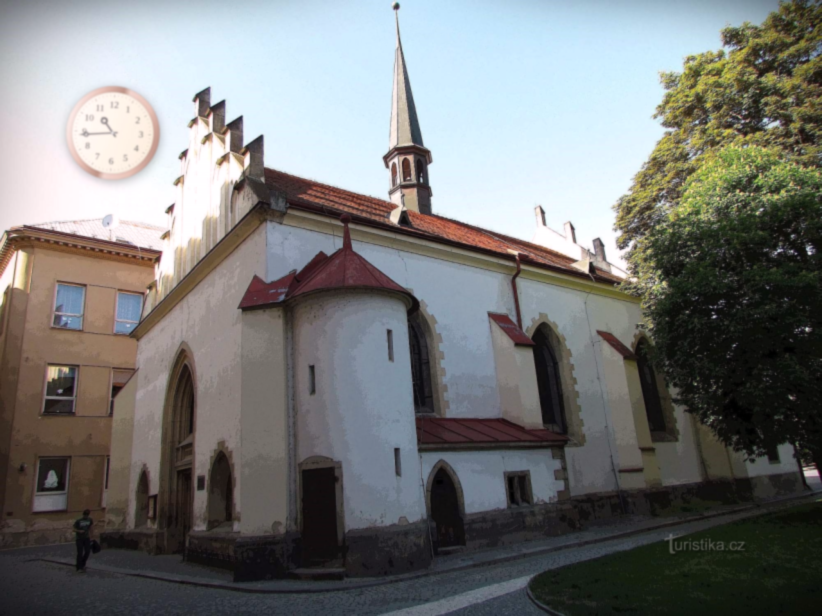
10:44
